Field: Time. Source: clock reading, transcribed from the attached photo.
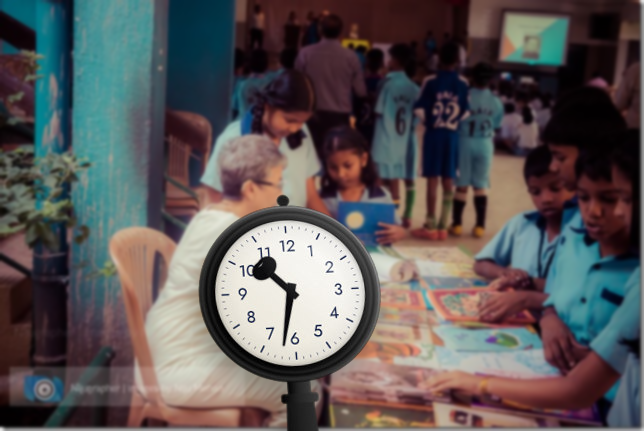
10:32
